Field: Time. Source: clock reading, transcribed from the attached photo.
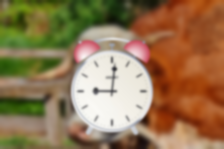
9:01
